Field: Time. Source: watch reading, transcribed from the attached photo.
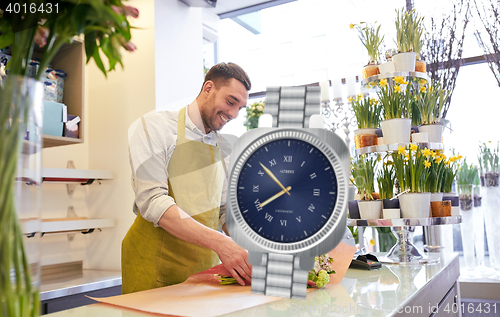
7:52
